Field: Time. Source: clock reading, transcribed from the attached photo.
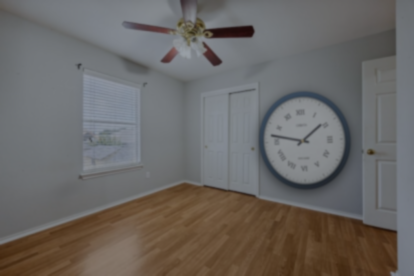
1:47
